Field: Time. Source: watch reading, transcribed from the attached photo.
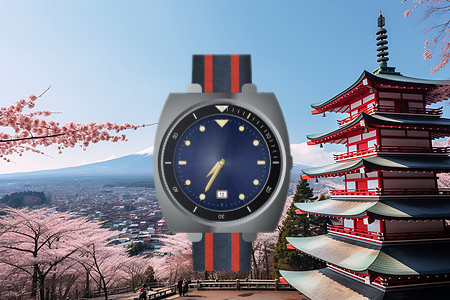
7:35
